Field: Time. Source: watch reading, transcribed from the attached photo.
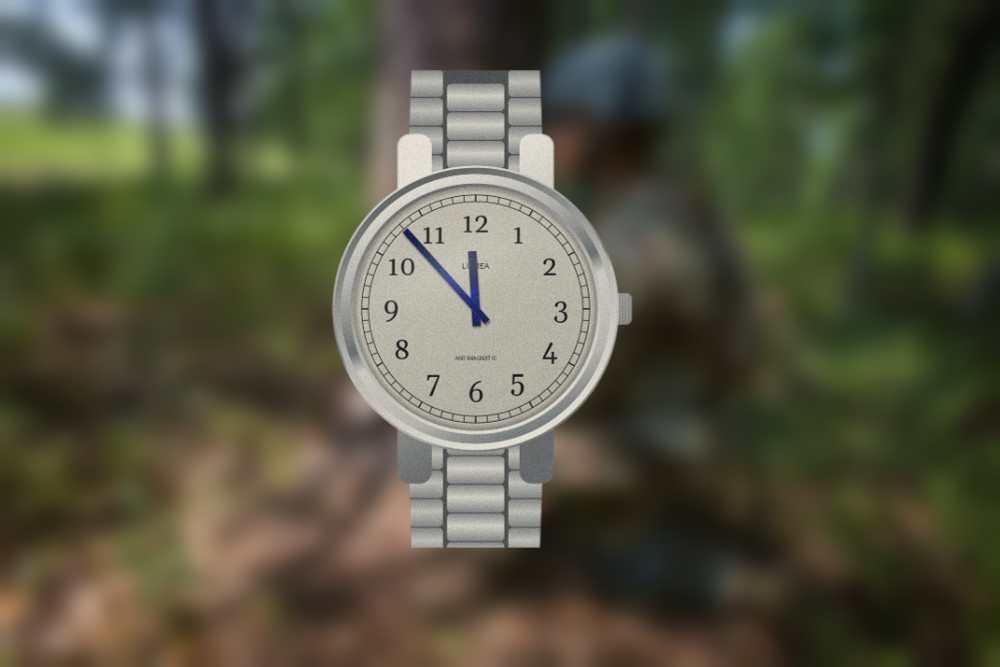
11:53
